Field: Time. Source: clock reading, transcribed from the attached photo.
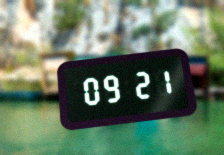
9:21
